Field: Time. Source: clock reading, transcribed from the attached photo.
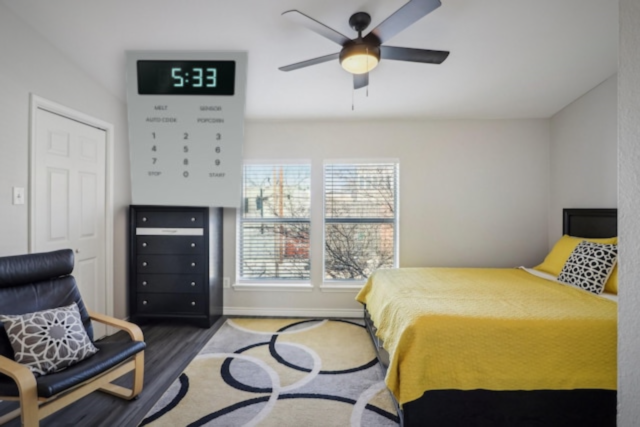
5:33
